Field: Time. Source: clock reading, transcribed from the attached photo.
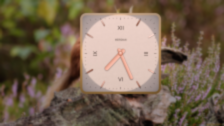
7:26
